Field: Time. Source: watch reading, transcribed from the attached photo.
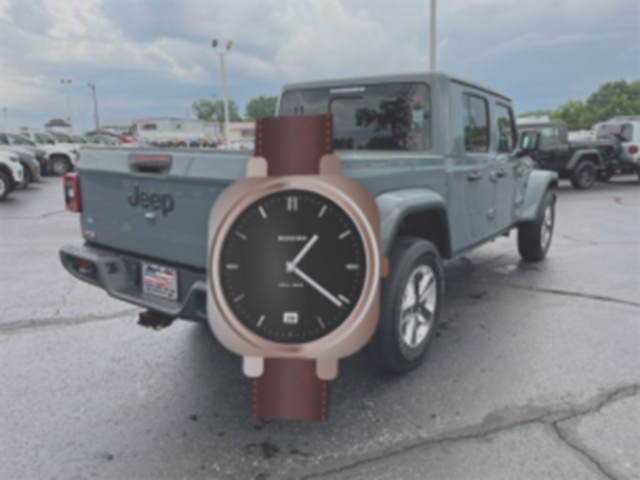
1:21
